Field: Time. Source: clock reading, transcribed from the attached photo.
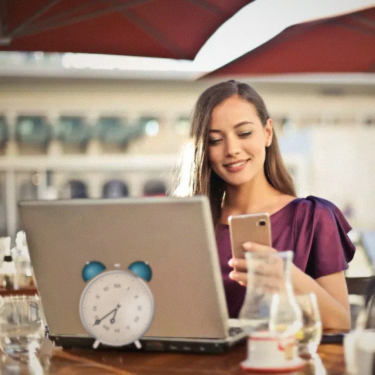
6:39
